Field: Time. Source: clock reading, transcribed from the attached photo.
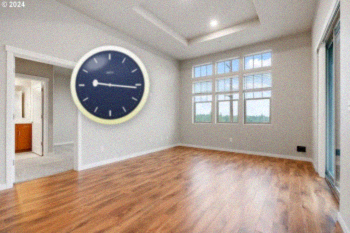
9:16
